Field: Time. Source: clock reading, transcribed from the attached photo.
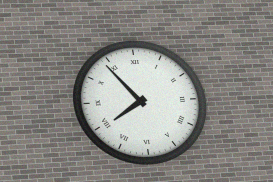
7:54
